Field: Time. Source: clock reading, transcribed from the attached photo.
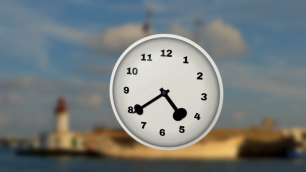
4:39
